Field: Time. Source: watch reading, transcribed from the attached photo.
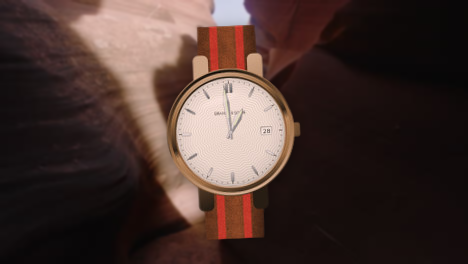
12:59
